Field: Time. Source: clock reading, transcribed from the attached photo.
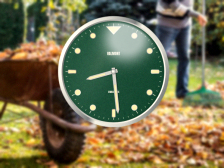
8:29
